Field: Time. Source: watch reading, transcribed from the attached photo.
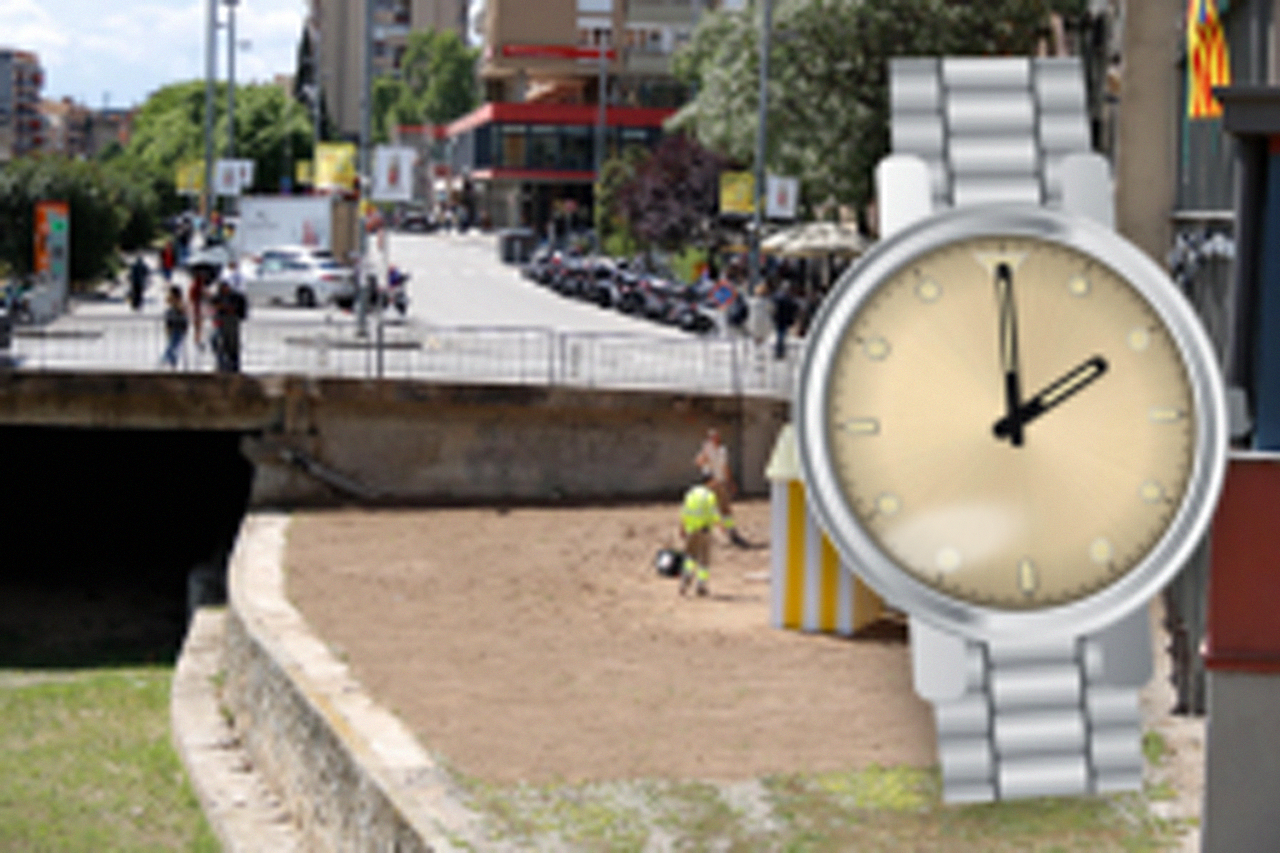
2:00
